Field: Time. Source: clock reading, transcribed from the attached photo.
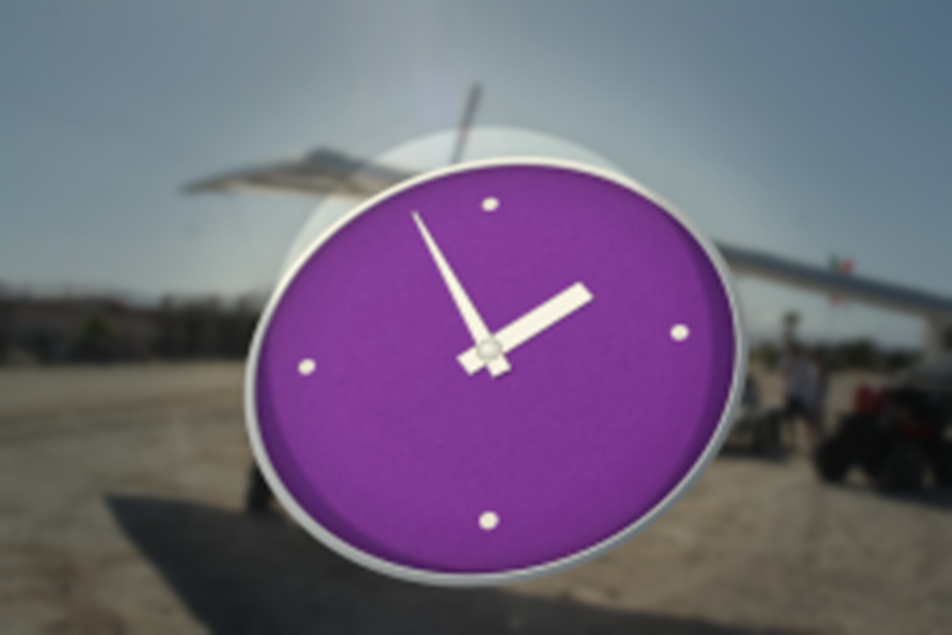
1:56
